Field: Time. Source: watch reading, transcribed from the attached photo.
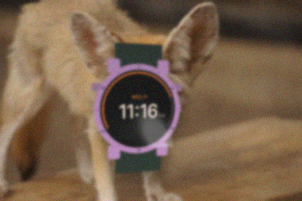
11:16
